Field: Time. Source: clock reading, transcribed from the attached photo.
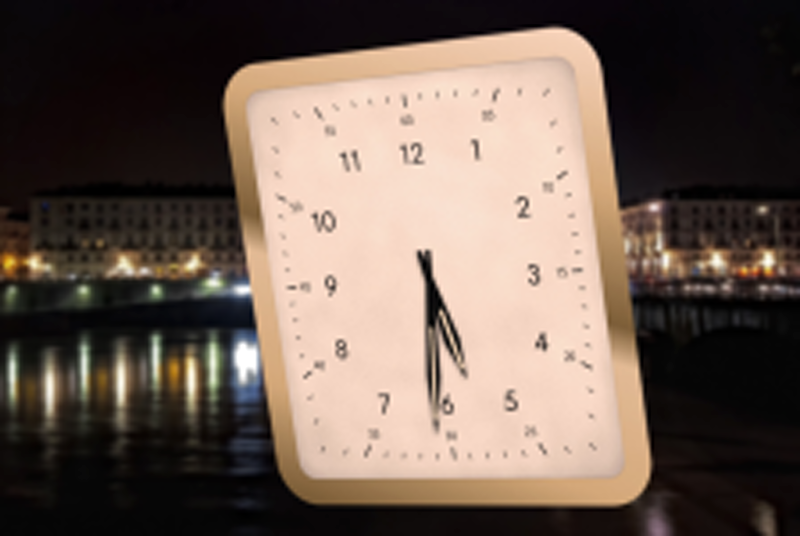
5:31
